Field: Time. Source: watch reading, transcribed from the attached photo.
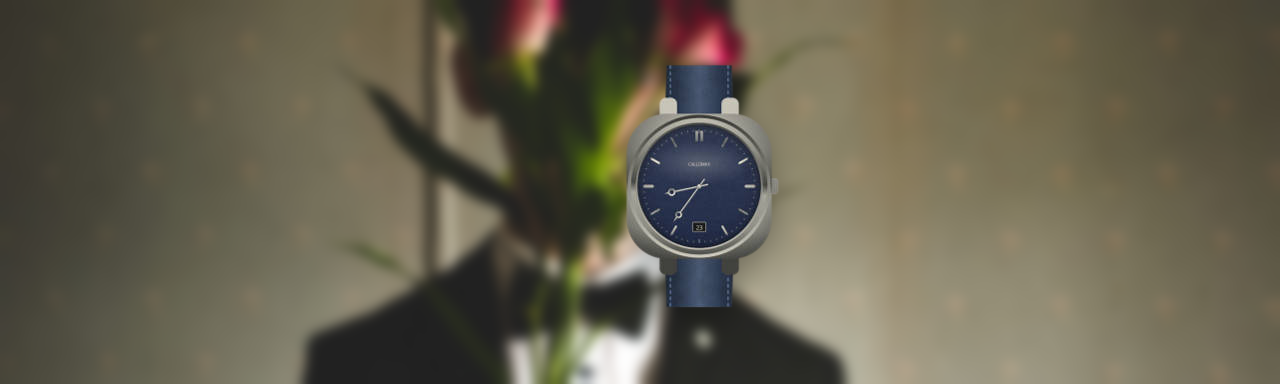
8:36
